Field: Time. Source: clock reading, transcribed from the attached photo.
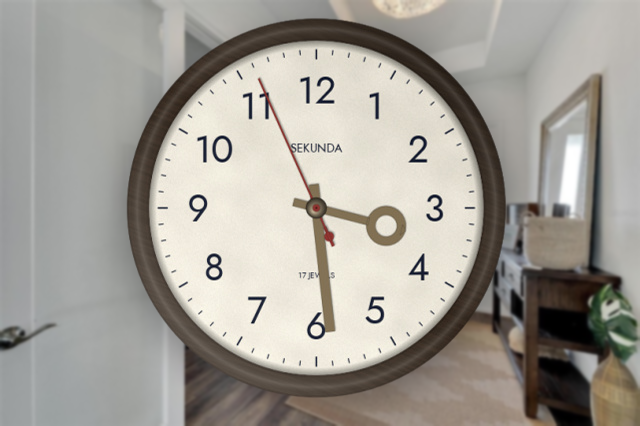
3:28:56
